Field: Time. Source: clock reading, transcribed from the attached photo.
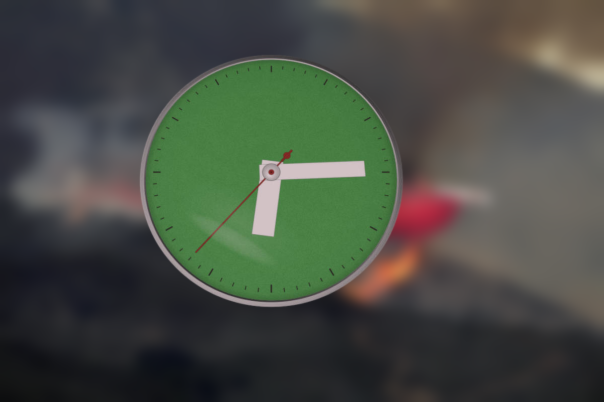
6:14:37
